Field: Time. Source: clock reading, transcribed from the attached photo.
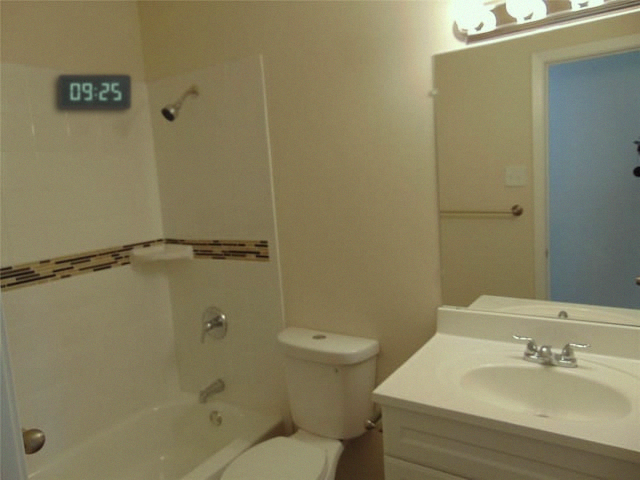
9:25
